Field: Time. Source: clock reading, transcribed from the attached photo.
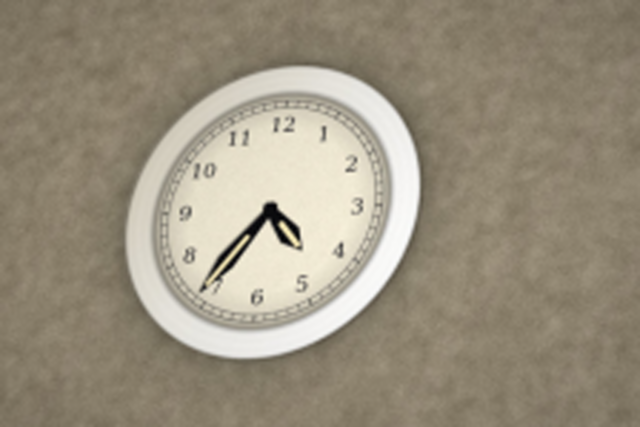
4:36
